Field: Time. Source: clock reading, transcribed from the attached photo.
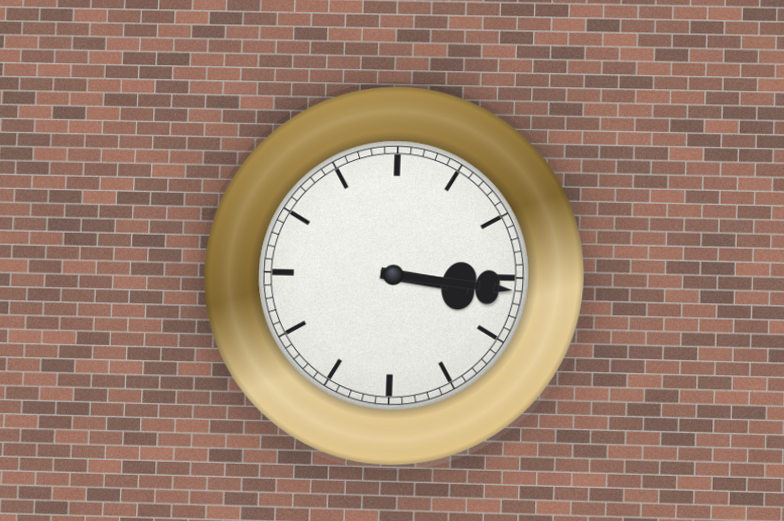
3:16
